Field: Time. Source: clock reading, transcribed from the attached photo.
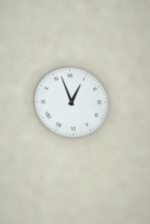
12:57
